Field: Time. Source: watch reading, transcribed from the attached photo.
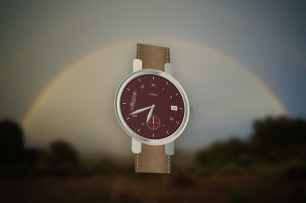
6:41
